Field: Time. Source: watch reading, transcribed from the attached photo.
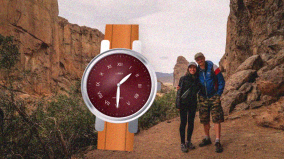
1:30
